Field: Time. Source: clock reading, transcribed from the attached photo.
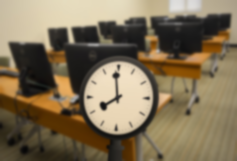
7:59
